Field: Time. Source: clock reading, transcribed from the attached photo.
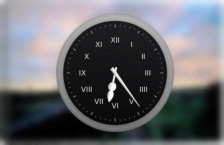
6:24
